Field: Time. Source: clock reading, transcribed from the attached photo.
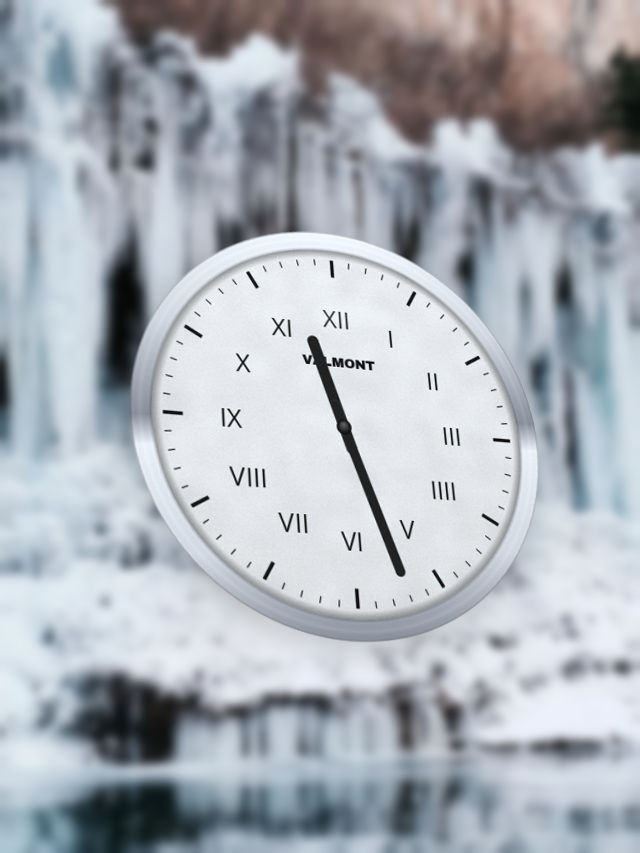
11:27
